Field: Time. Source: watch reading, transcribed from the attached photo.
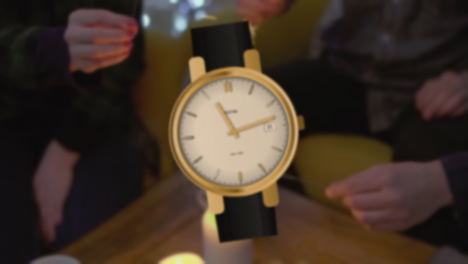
11:13
